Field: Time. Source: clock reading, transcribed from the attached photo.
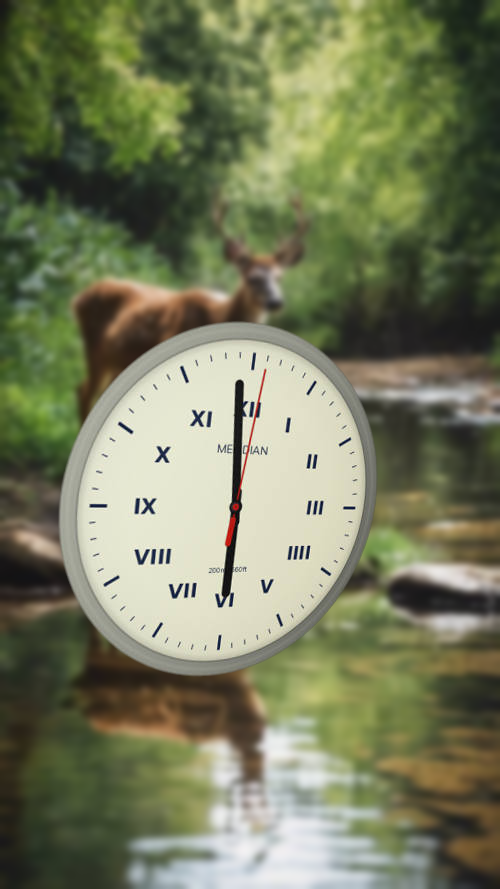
5:59:01
